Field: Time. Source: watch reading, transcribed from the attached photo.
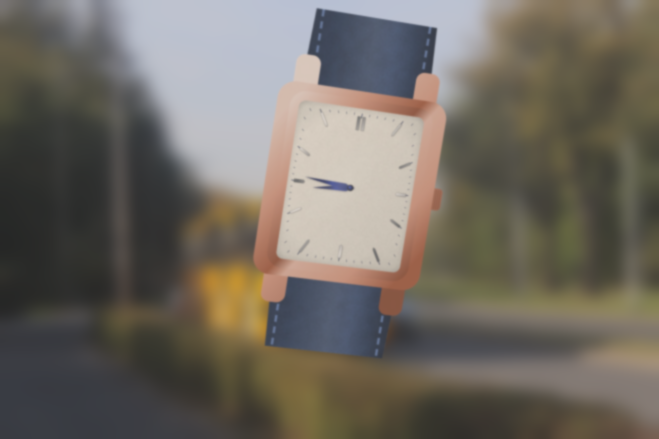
8:46
